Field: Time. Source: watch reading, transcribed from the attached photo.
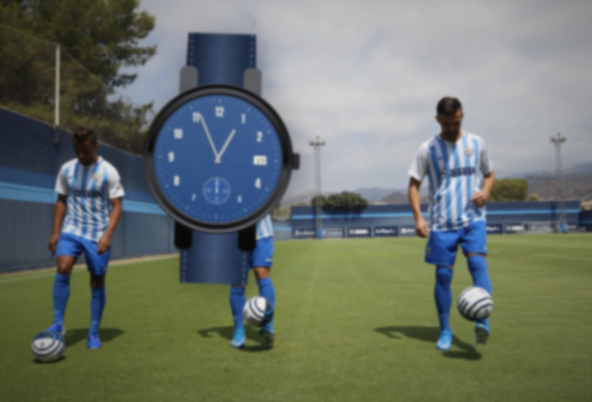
12:56
